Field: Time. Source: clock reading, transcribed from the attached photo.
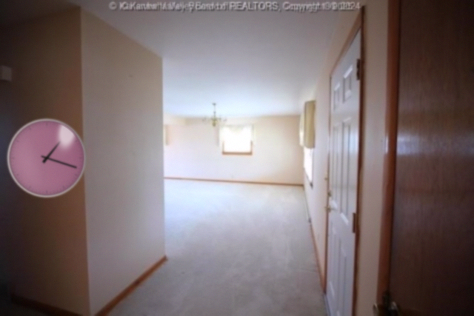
1:18
